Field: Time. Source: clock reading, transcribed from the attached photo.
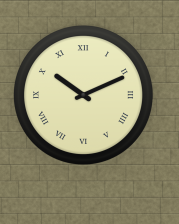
10:11
